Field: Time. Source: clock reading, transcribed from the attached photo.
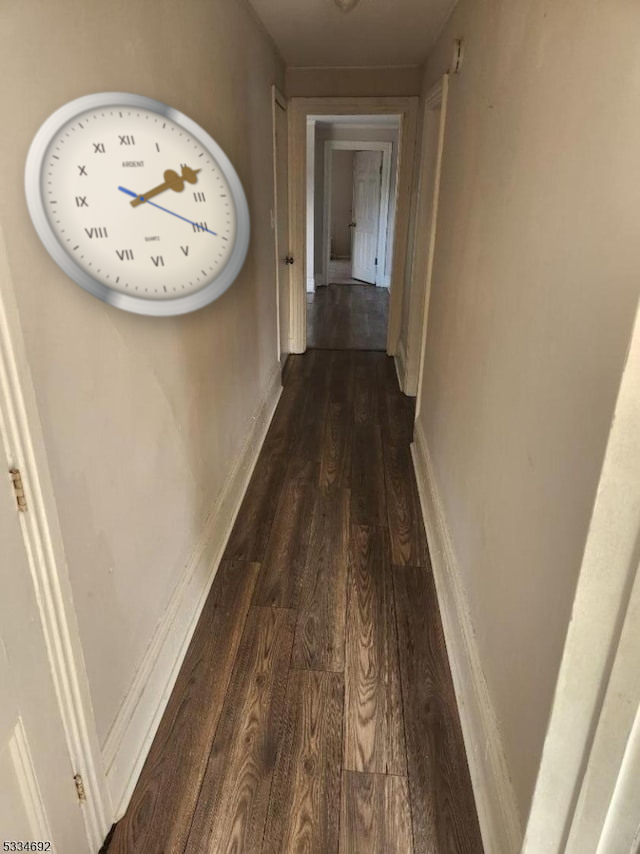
2:11:20
